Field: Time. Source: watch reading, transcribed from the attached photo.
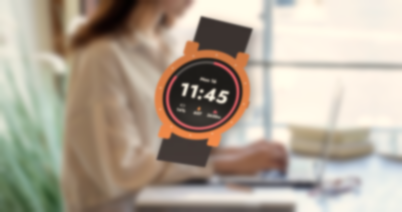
11:45
